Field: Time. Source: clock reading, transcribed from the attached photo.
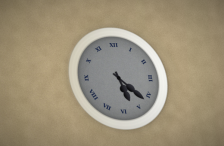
5:22
